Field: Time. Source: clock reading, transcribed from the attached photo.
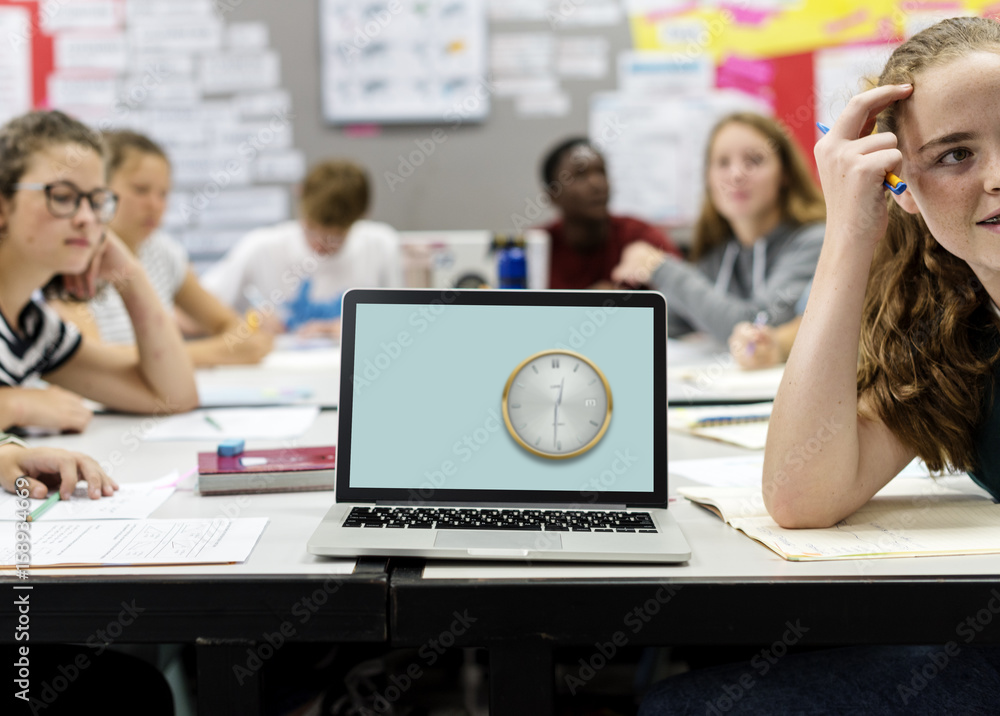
12:31
